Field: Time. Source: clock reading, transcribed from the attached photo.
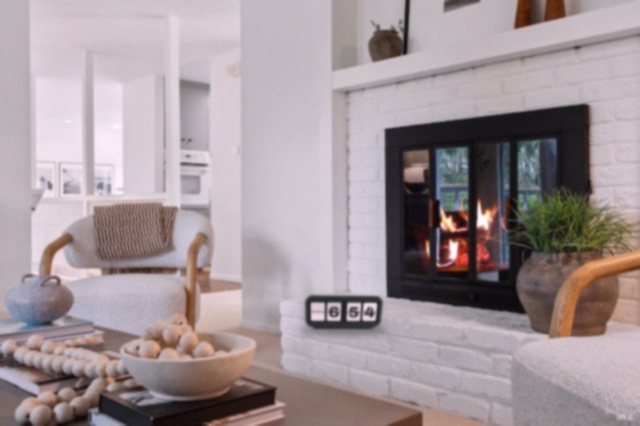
6:54
